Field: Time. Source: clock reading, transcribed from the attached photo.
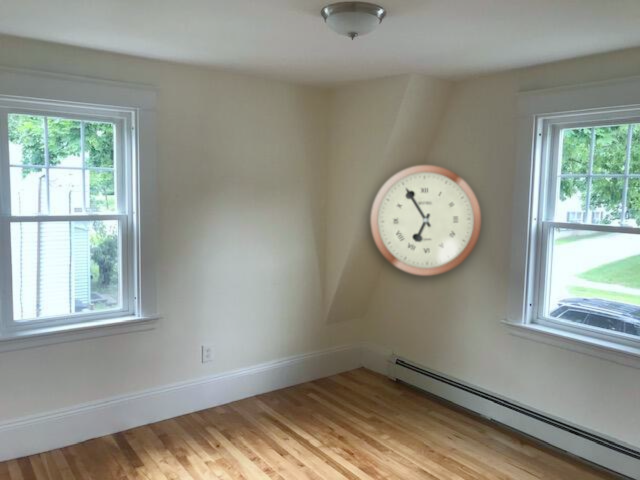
6:55
